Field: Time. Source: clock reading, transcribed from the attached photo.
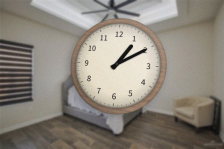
1:10
